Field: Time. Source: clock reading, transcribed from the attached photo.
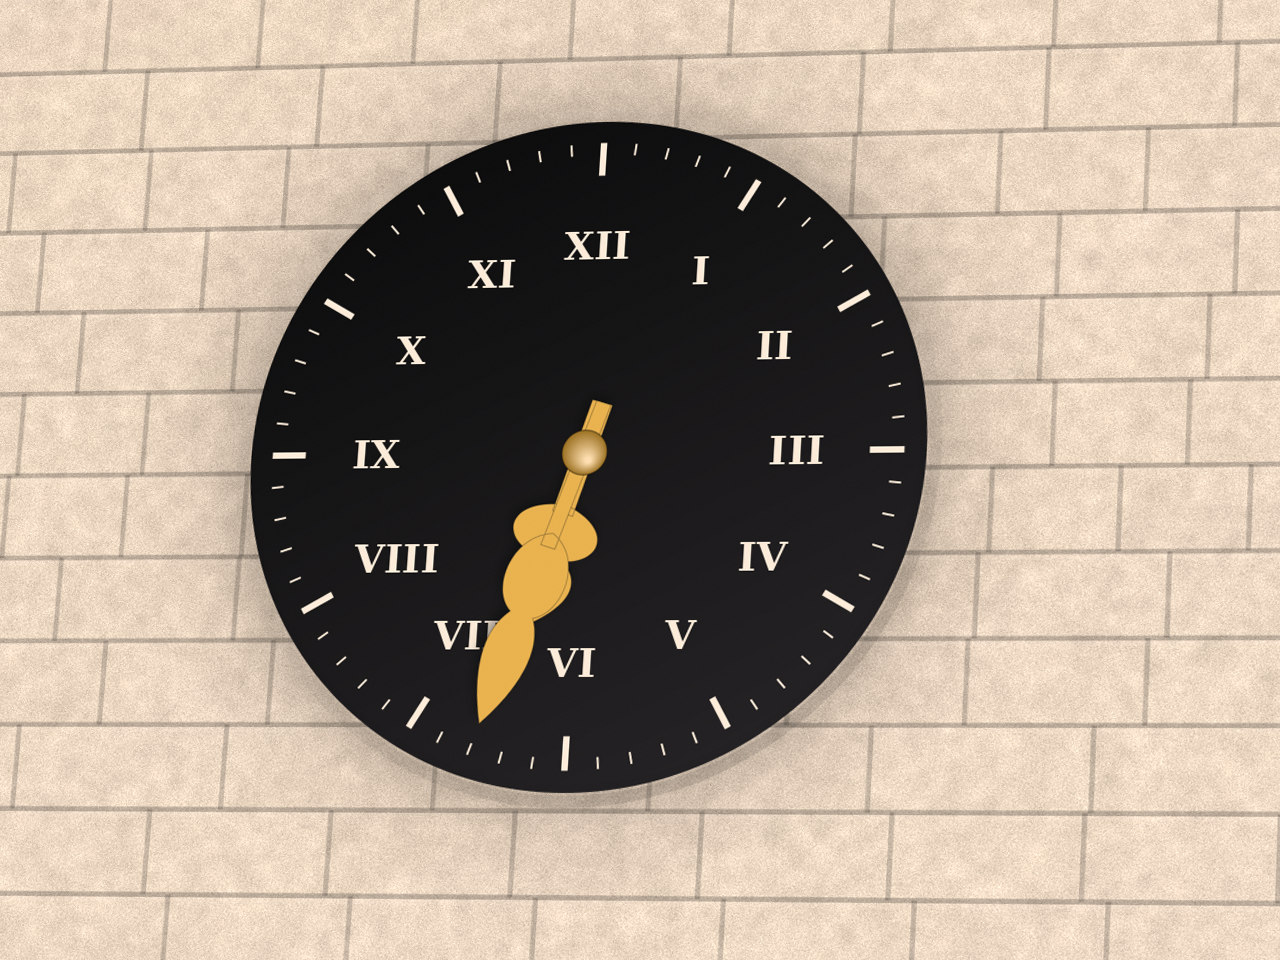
6:33
